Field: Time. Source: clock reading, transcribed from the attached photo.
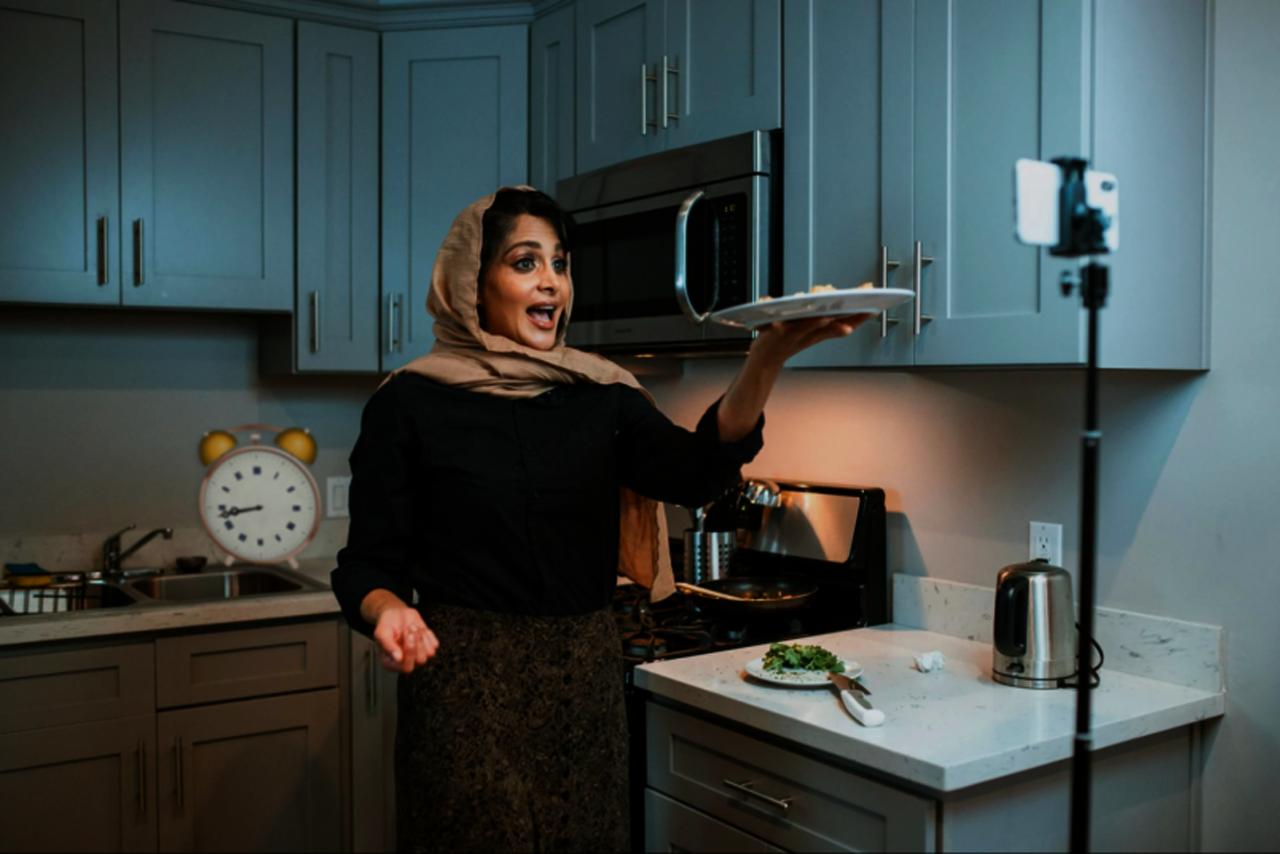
8:43
